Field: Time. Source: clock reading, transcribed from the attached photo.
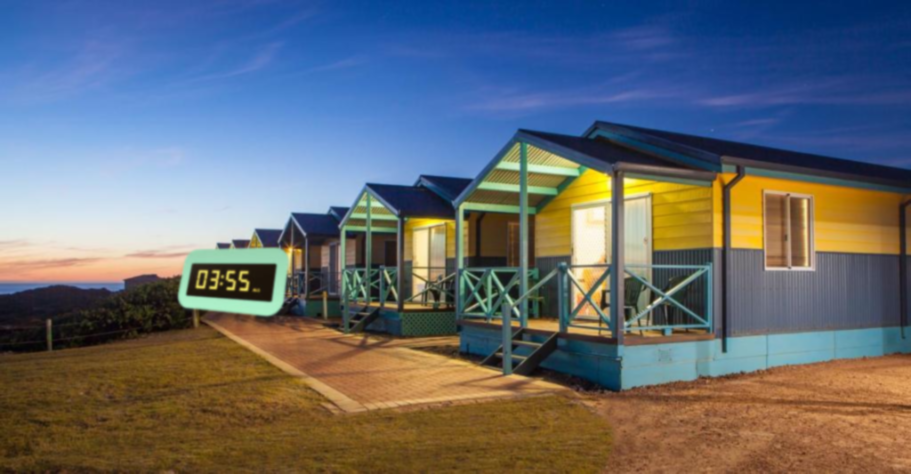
3:55
